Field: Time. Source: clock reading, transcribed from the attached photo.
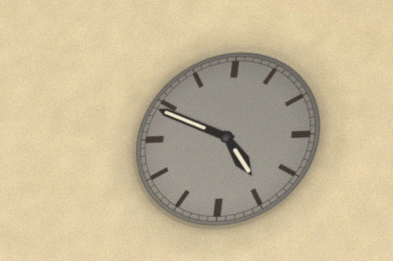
4:49
